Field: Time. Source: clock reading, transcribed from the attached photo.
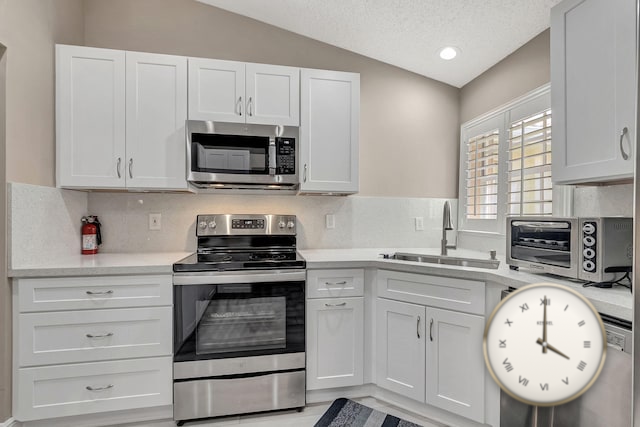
4:00
